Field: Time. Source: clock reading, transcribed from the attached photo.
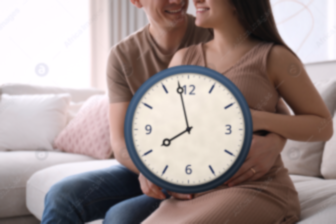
7:58
